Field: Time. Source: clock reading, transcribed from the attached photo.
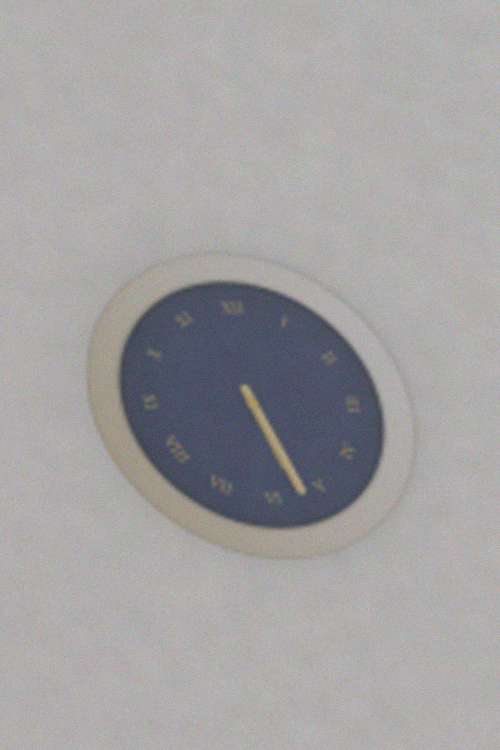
5:27
